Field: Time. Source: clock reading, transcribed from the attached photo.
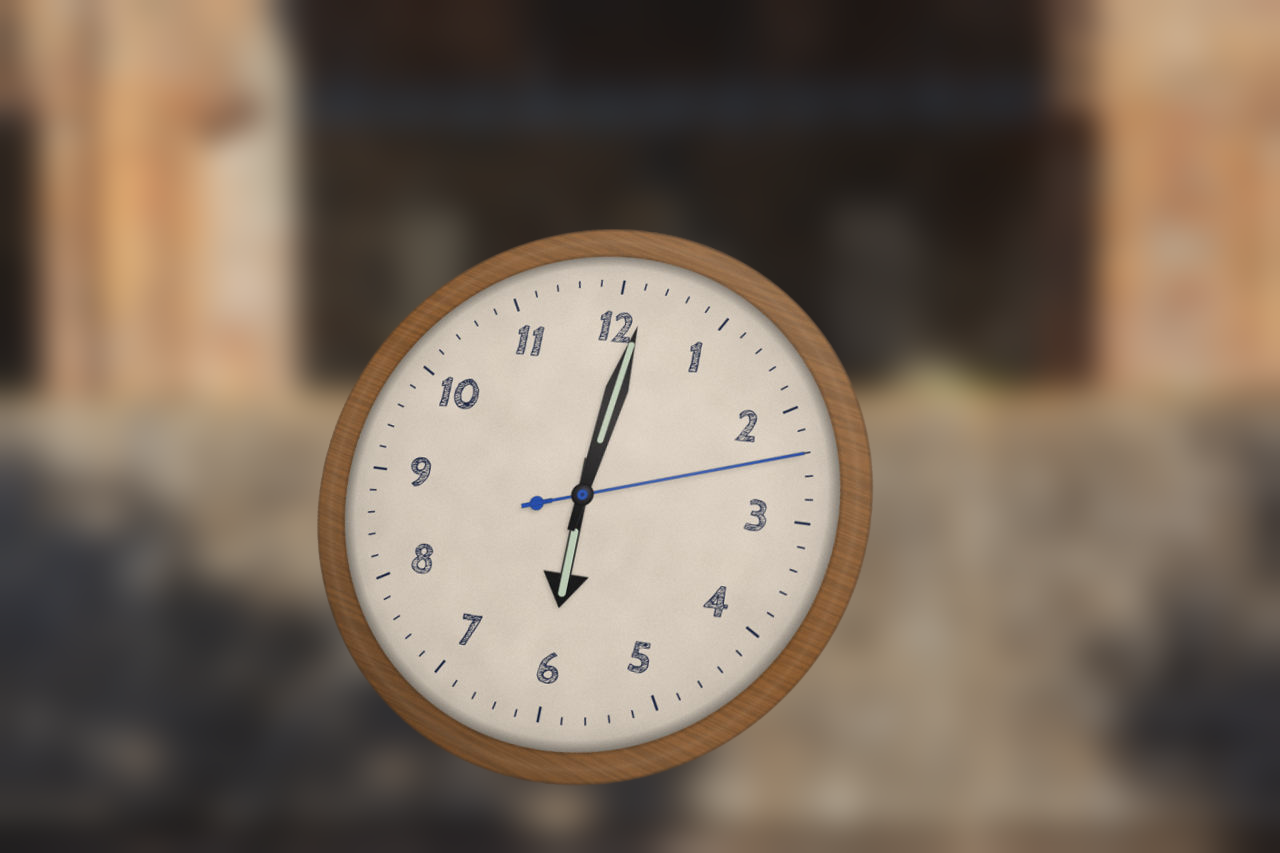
6:01:12
